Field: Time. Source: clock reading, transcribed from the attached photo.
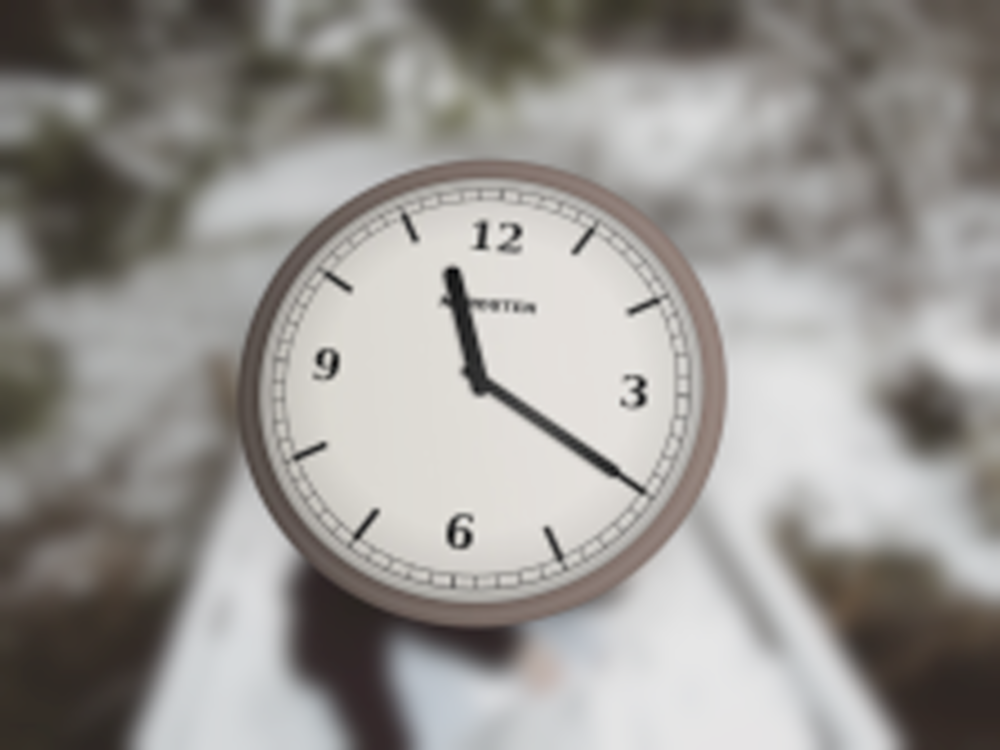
11:20
